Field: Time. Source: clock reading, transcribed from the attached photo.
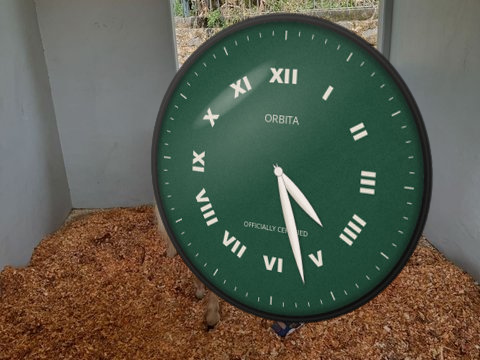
4:27
